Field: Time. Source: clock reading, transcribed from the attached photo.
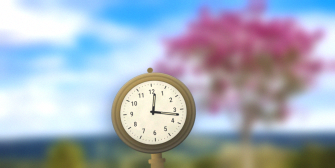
12:17
